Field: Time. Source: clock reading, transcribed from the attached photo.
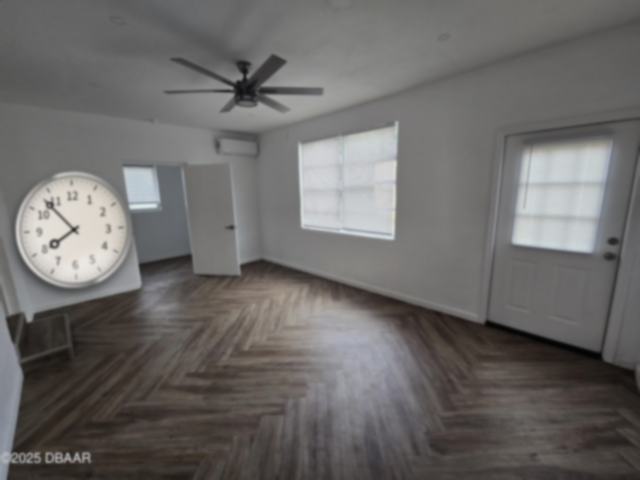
7:53
